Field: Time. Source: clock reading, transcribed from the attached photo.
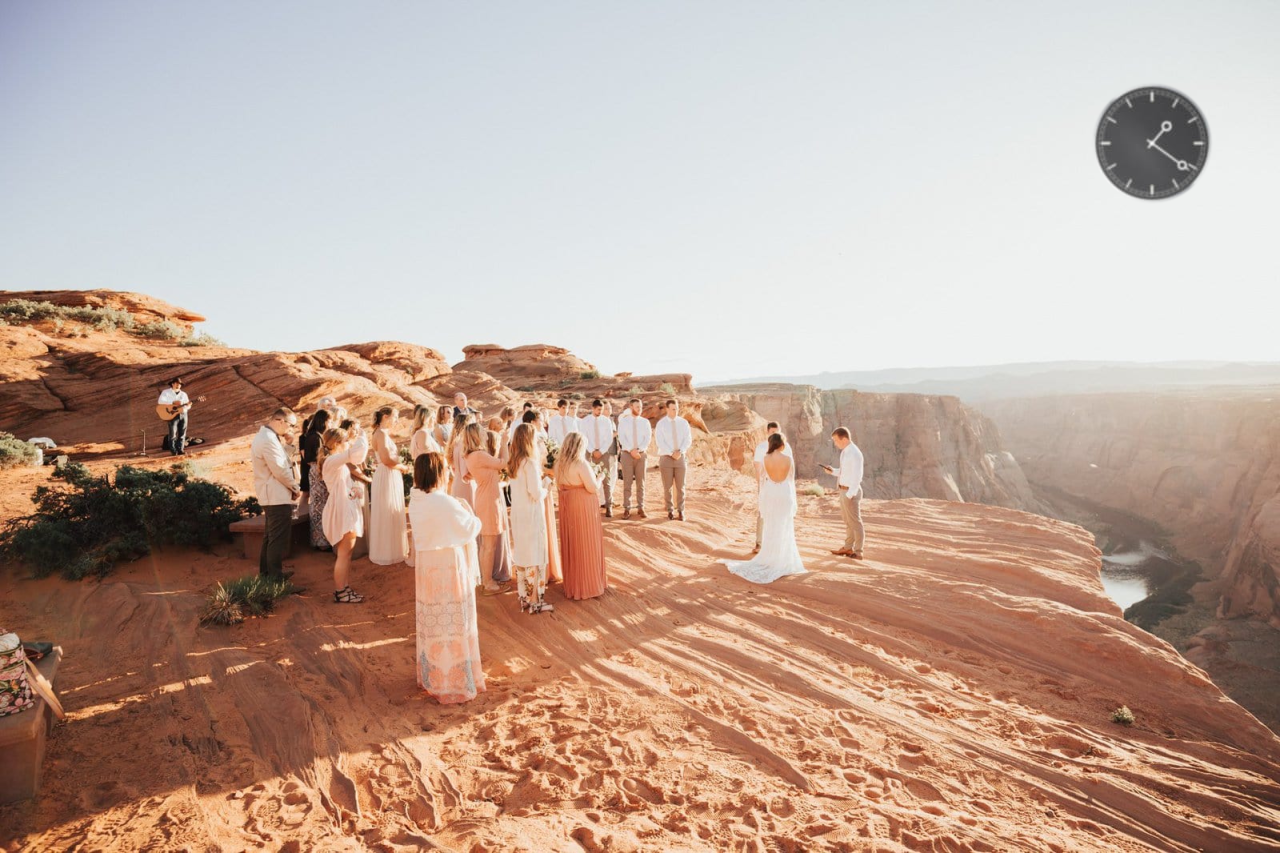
1:21
